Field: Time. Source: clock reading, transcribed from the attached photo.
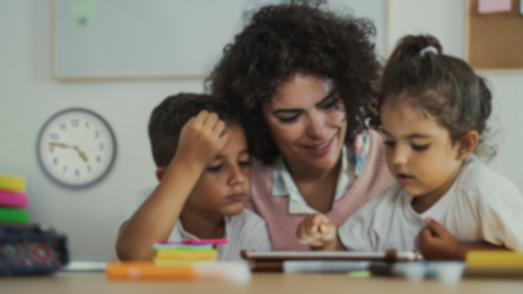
4:47
